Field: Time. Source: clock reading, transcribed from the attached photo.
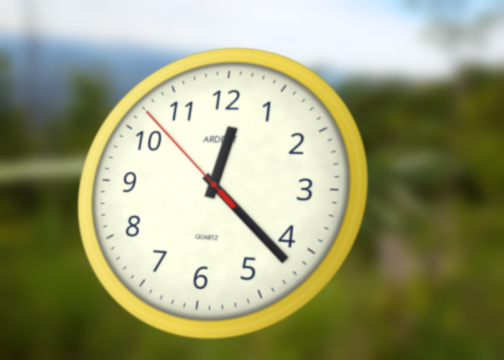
12:21:52
